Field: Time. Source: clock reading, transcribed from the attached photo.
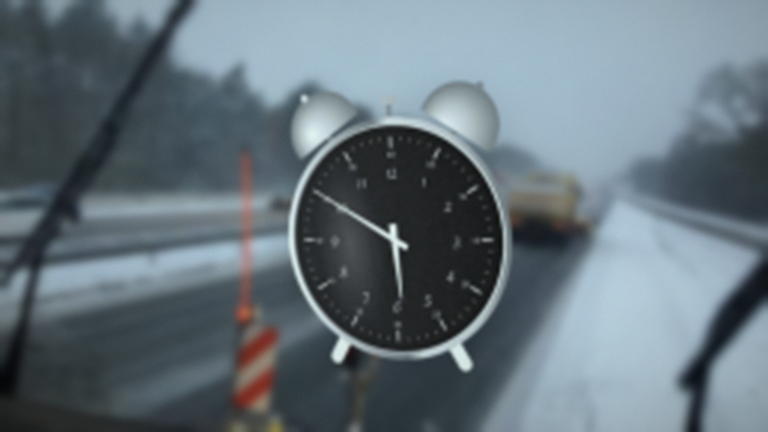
5:50
